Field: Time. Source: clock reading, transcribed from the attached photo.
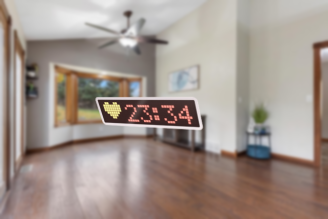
23:34
